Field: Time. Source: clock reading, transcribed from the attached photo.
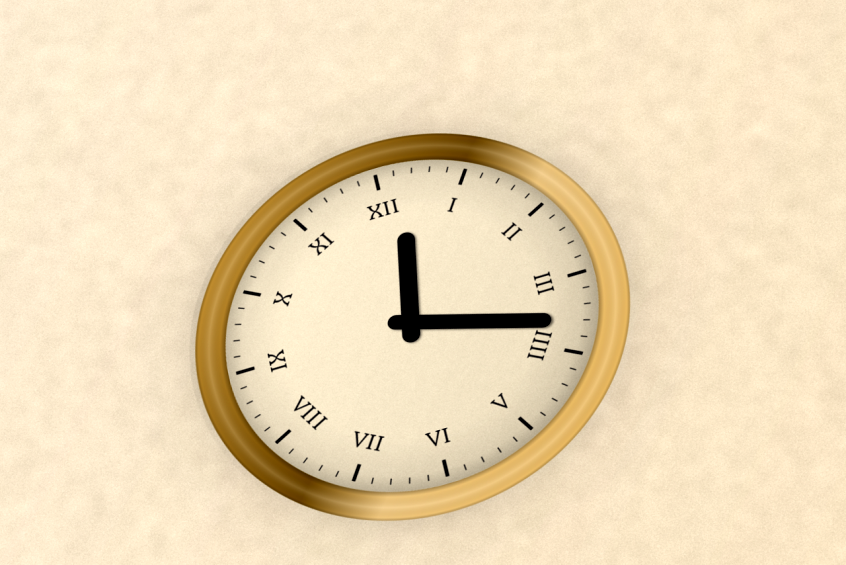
12:18
